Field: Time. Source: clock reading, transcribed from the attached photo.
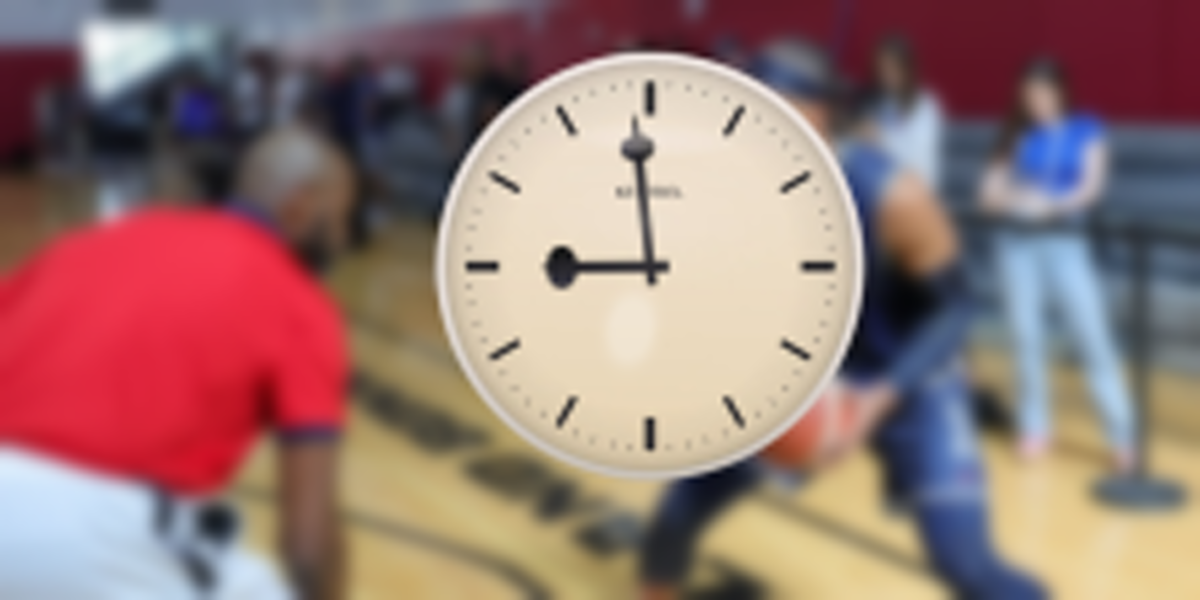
8:59
